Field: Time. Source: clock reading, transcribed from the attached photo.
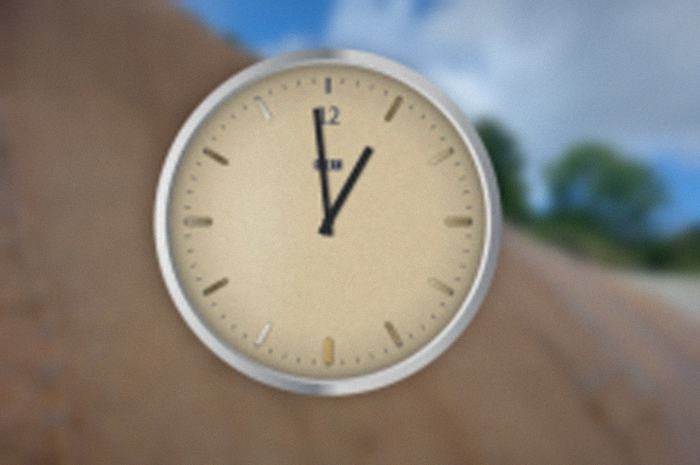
12:59
